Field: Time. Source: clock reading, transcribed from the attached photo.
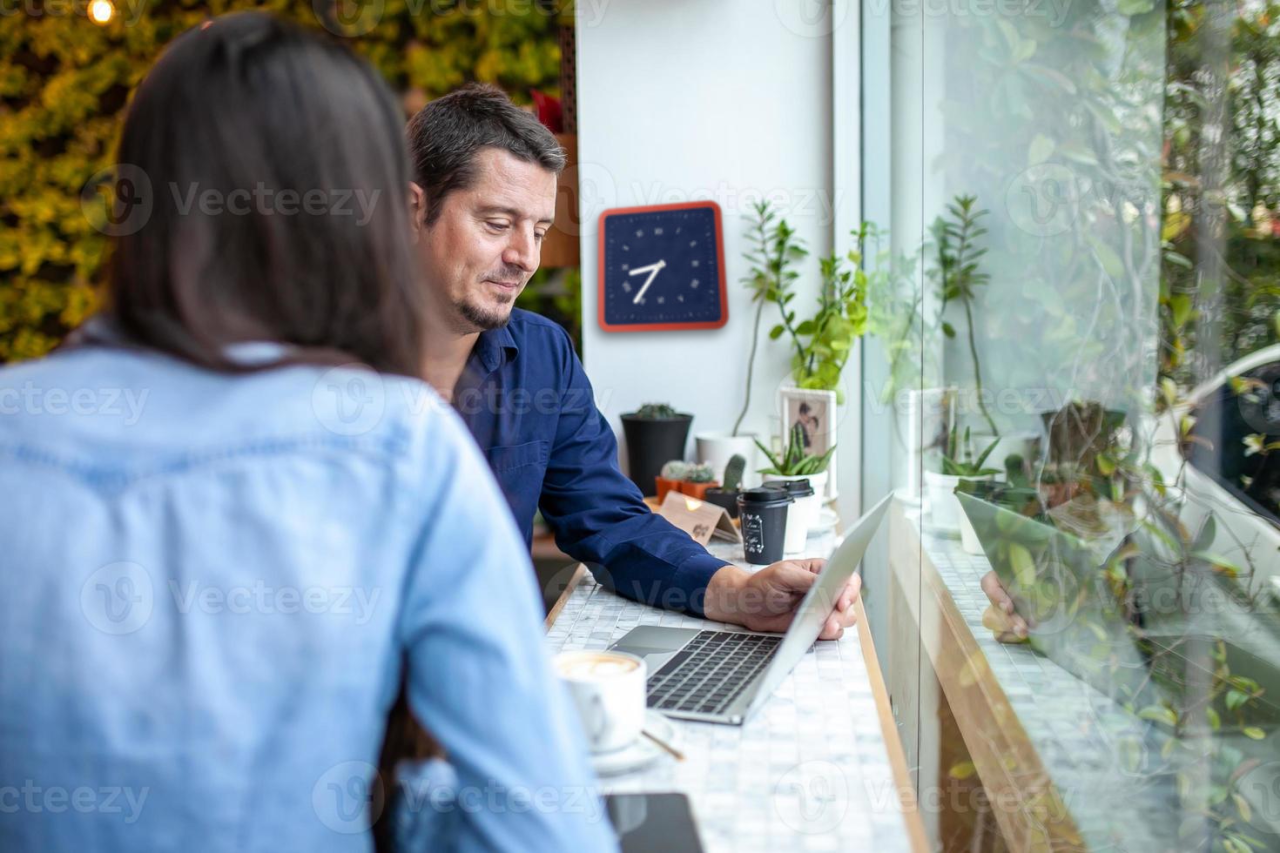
8:36
